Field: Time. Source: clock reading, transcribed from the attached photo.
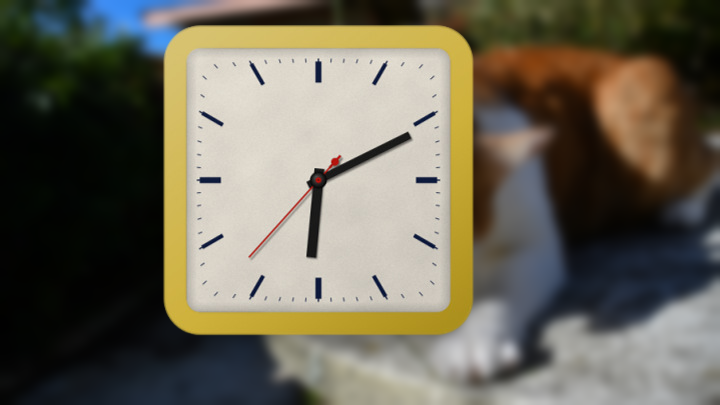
6:10:37
